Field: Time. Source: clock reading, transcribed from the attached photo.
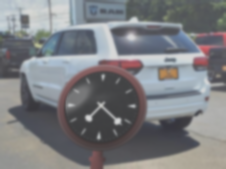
7:22
